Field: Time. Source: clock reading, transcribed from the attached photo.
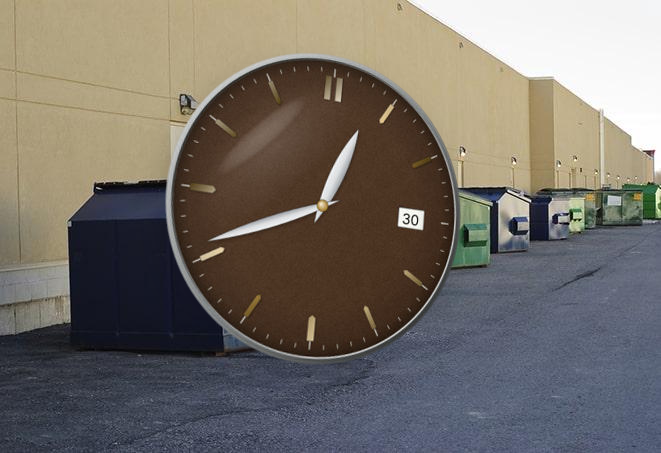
12:41
